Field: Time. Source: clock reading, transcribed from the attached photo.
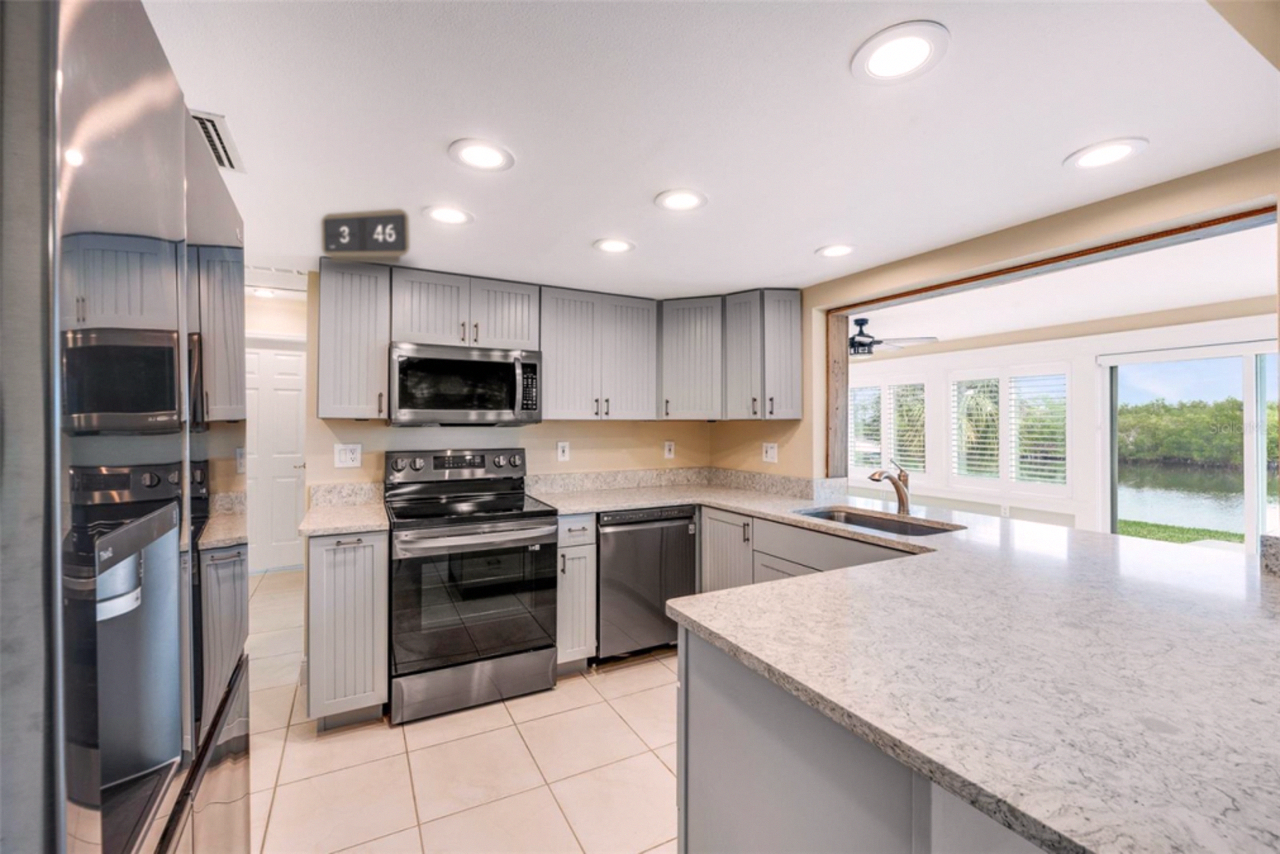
3:46
